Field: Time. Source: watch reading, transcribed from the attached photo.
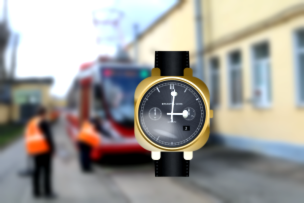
3:01
